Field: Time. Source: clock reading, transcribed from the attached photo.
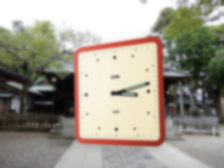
3:13
